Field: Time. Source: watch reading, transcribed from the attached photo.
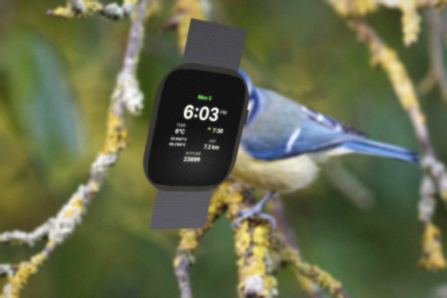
6:03
